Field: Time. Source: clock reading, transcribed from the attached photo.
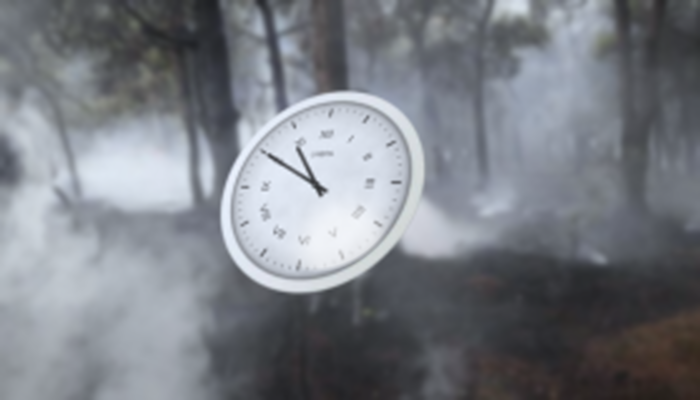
10:50
